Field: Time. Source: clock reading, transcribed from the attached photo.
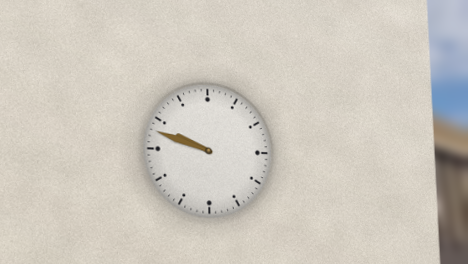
9:48
